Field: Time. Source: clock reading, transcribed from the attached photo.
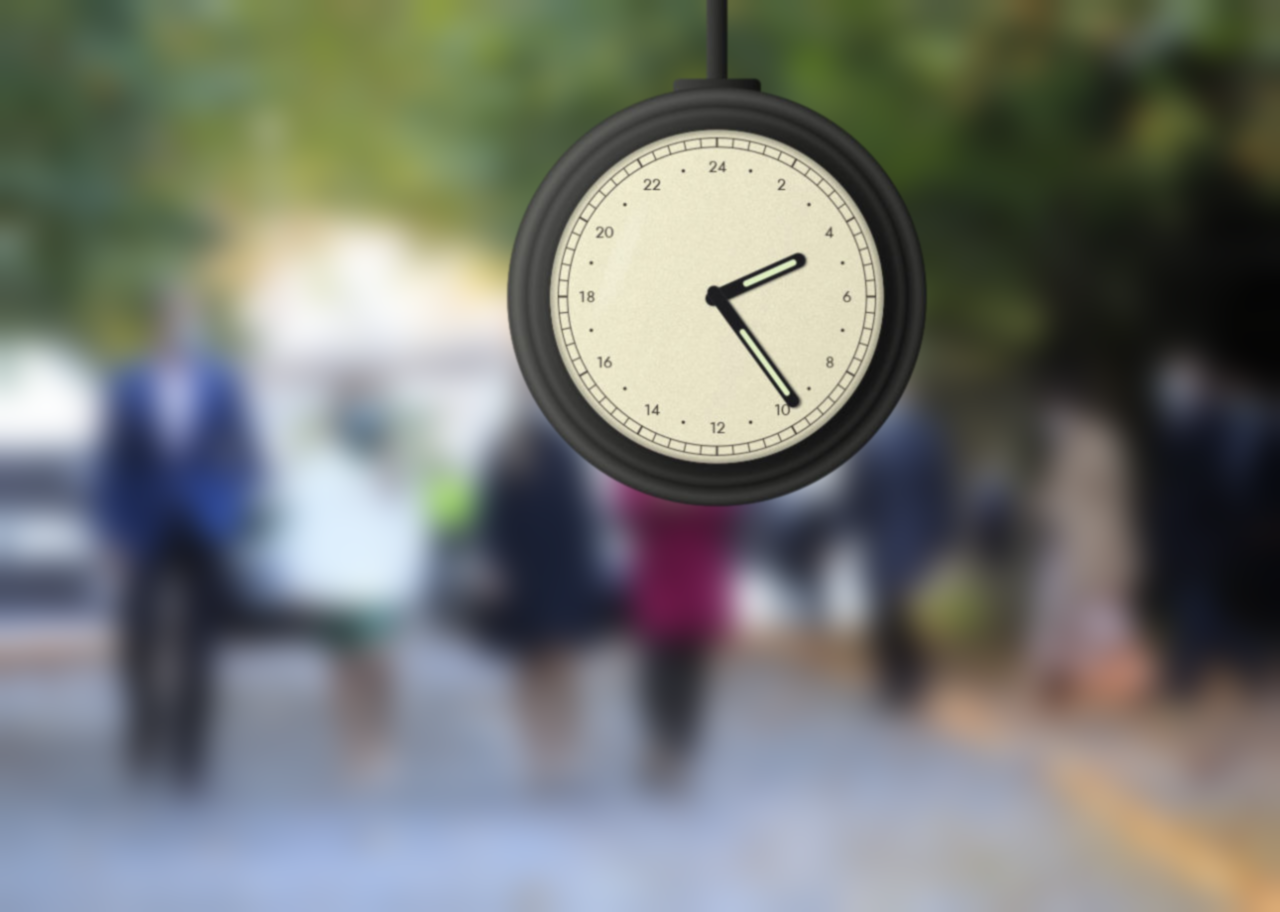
4:24
